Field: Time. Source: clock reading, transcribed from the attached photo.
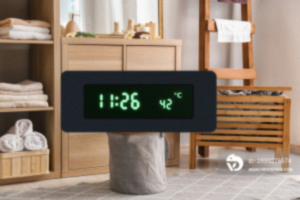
11:26
